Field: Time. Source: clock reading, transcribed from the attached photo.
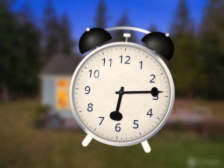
6:14
